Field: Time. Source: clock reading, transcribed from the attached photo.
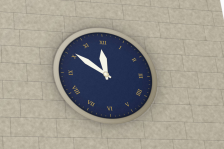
11:51
